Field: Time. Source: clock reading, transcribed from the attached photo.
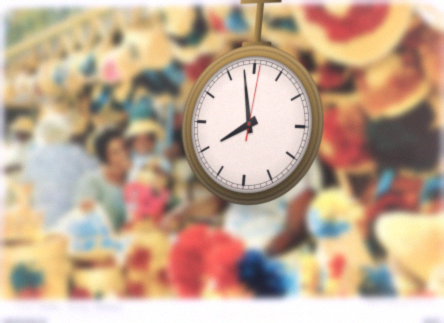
7:58:01
